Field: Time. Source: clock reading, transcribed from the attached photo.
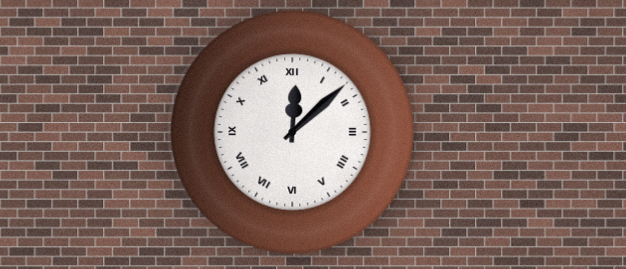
12:08
